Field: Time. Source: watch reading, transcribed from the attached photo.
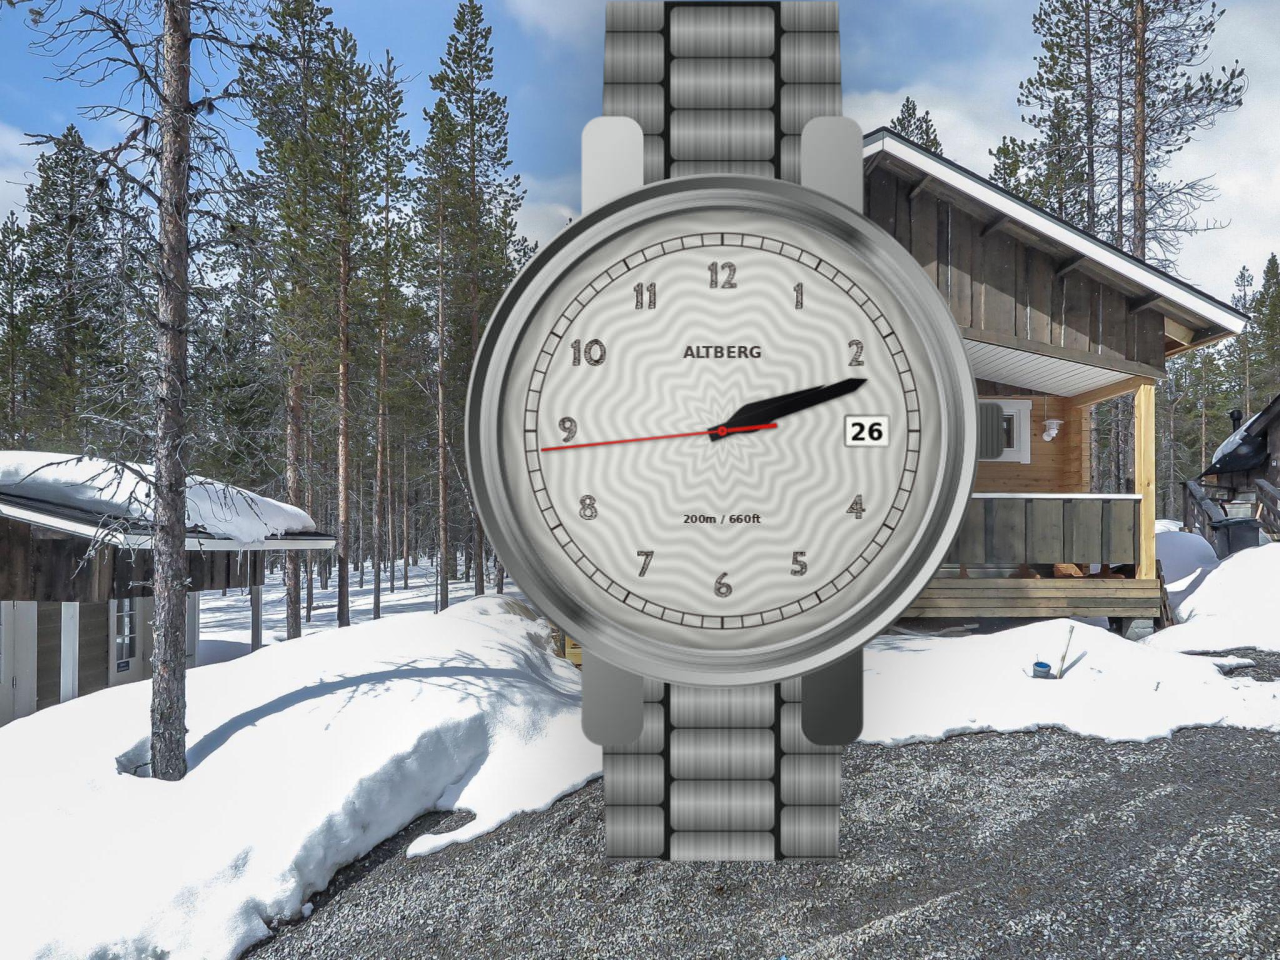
2:11:44
